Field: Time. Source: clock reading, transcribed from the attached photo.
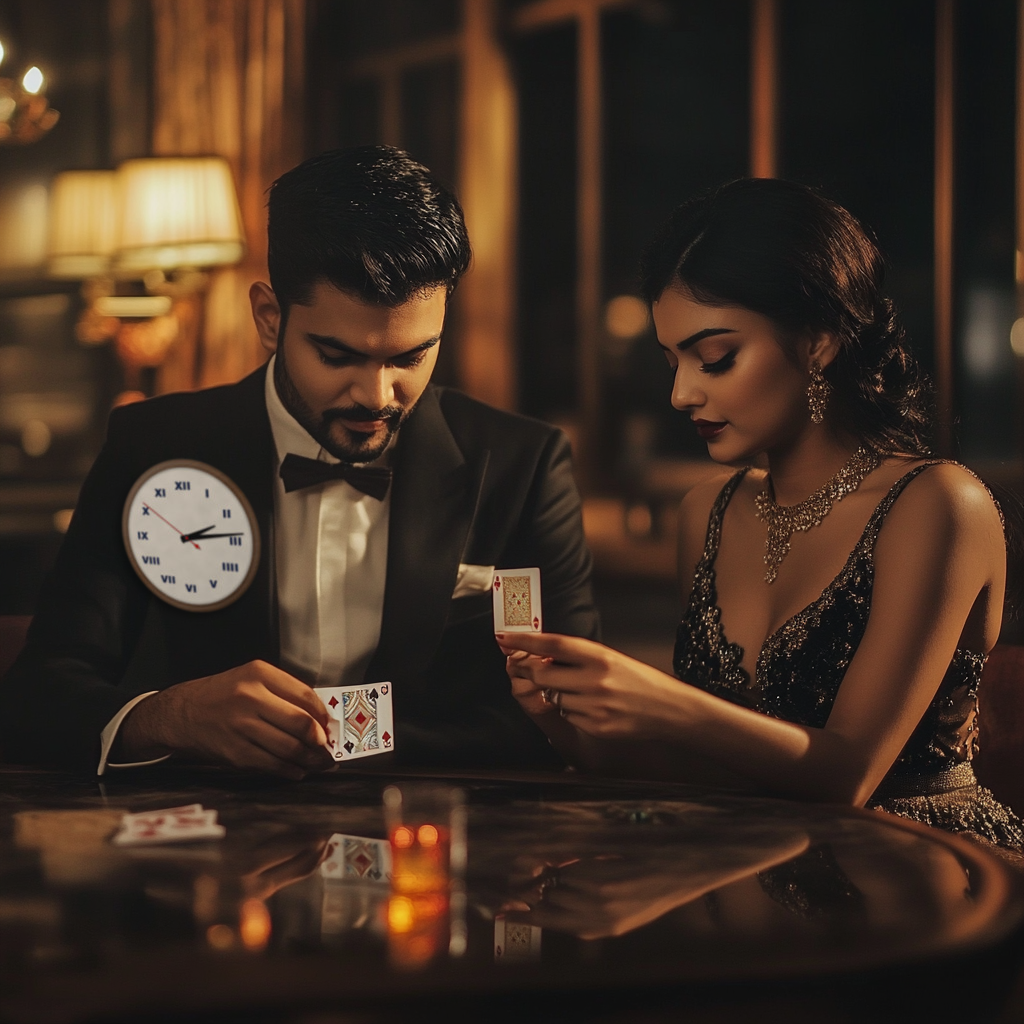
2:13:51
